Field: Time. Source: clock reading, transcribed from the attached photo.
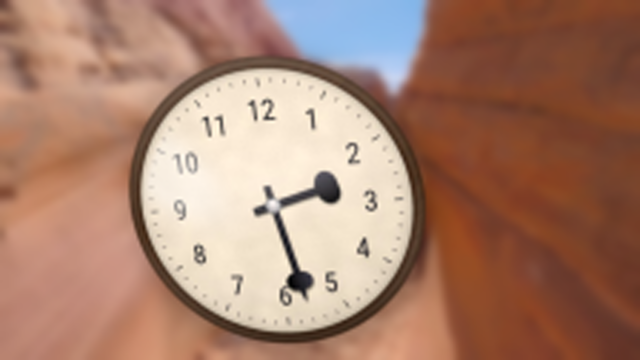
2:28
